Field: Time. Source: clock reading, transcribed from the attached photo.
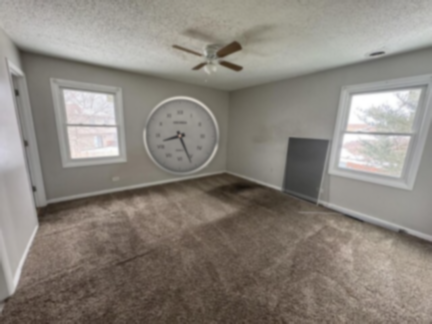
8:26
